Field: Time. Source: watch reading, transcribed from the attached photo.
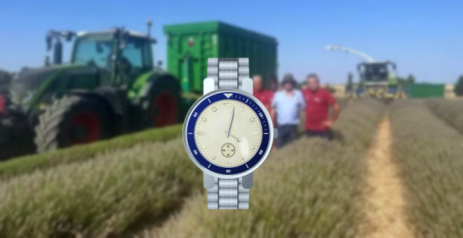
4:02
